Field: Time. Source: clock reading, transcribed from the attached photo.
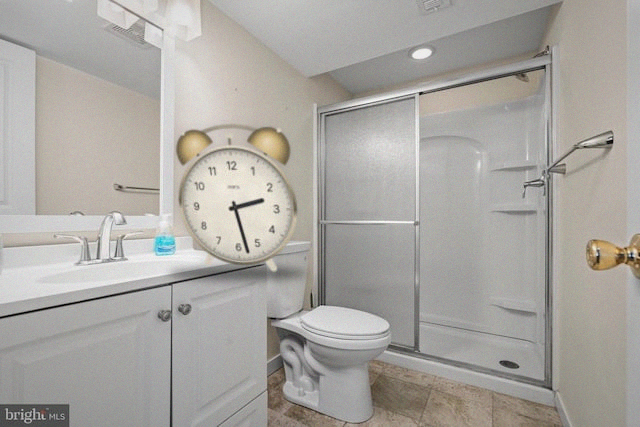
2:28
